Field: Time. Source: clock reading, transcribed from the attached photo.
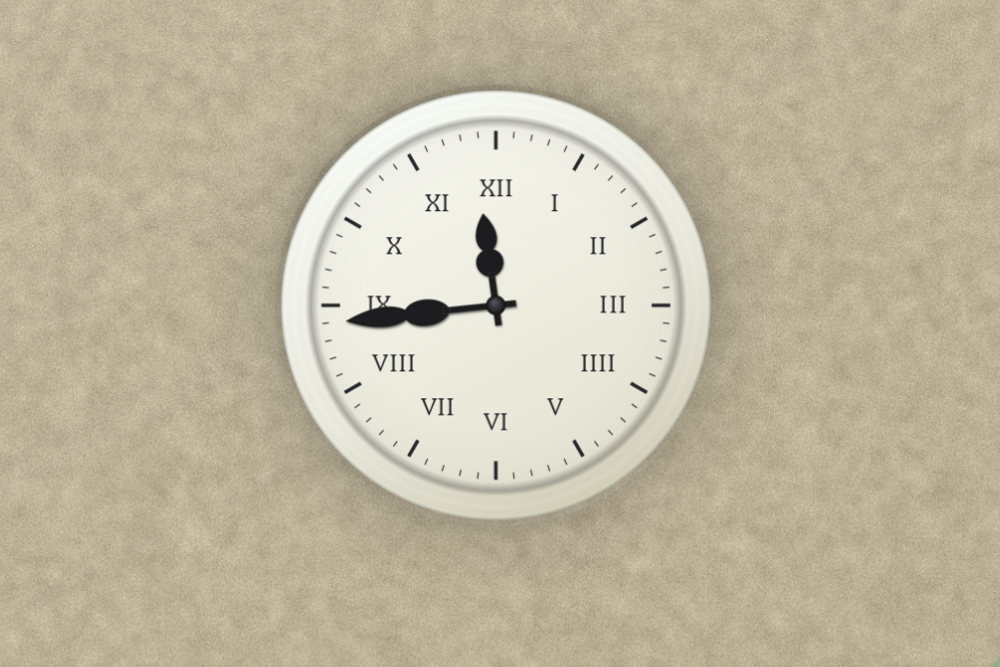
11:44
